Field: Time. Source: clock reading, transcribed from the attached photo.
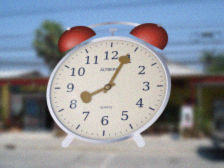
8:04
